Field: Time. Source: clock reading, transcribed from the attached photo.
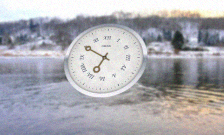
6:50
